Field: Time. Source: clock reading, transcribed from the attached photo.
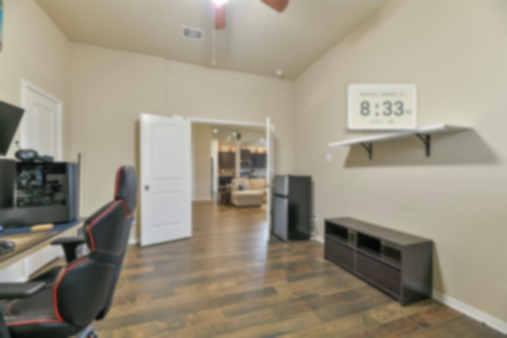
8:33
